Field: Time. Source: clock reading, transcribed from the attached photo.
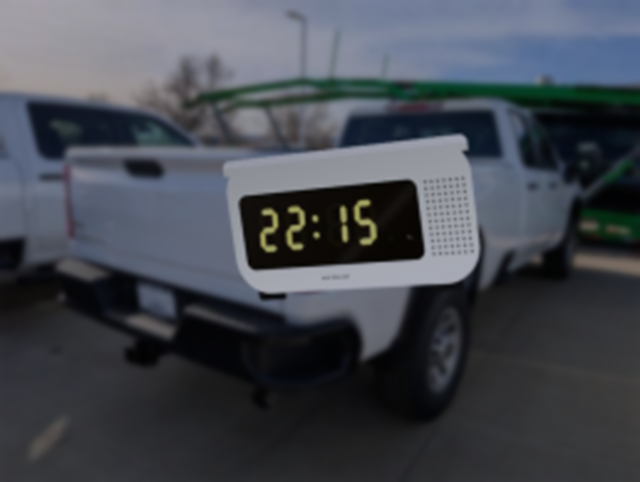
22:15
